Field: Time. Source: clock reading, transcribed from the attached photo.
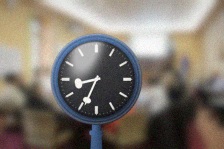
8:34
